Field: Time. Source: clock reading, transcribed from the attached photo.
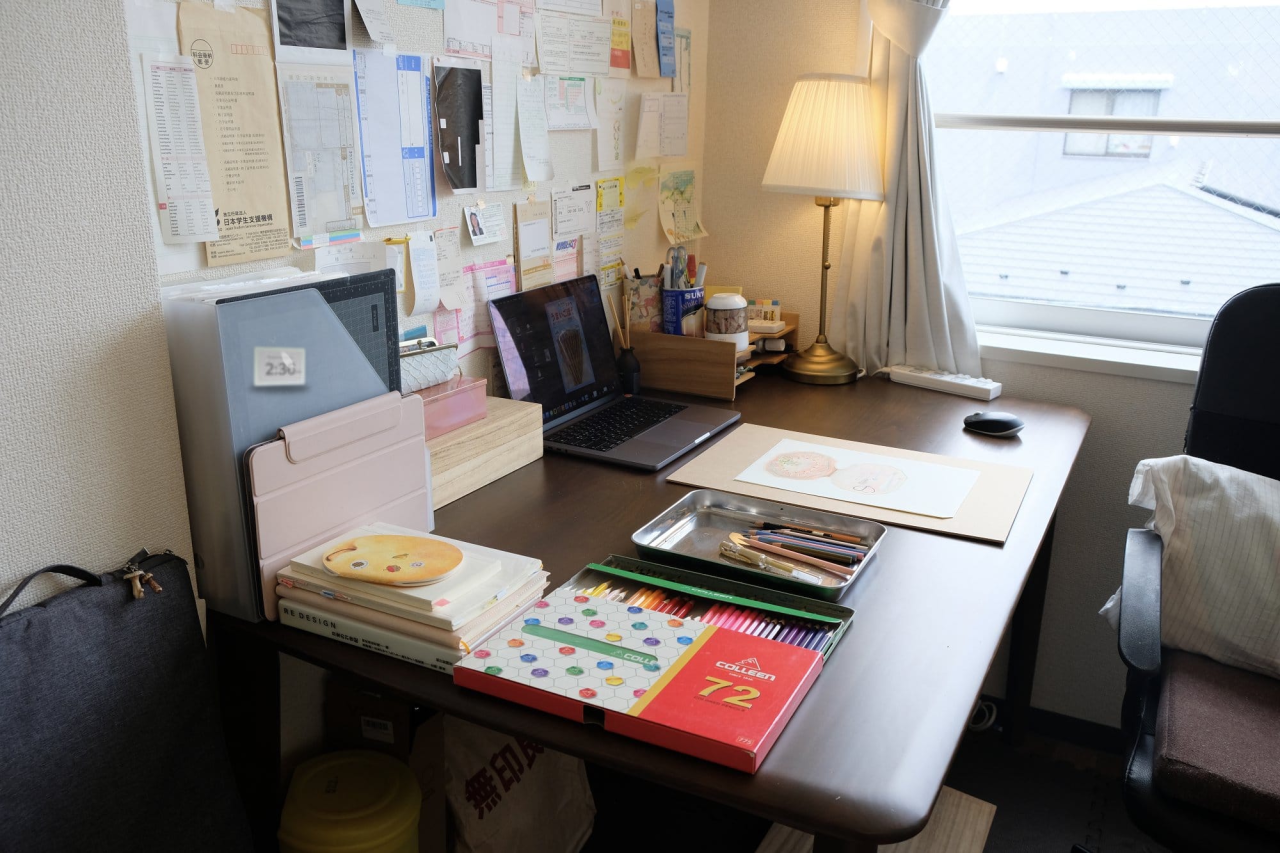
2:36
